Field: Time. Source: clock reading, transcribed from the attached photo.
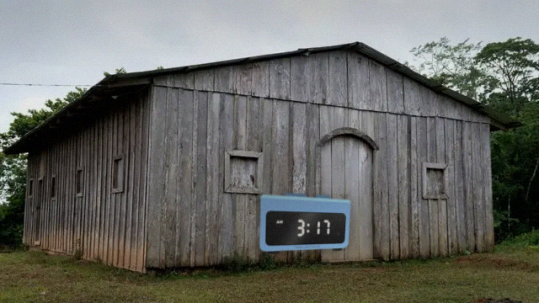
3:17
